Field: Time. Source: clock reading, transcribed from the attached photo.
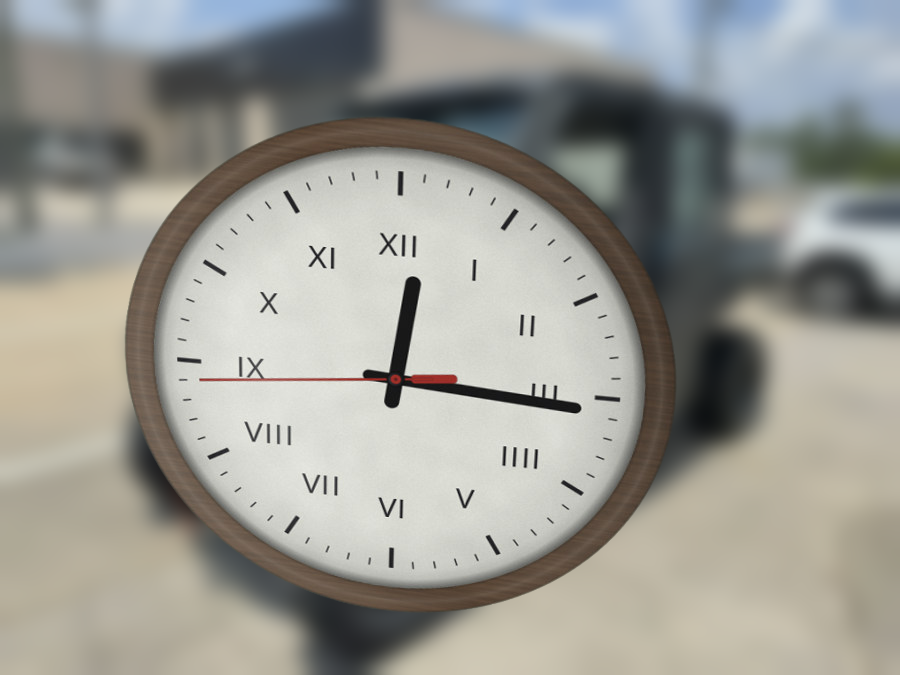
12:15:44
